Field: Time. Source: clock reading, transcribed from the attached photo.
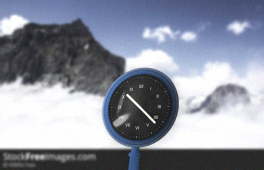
10:22
